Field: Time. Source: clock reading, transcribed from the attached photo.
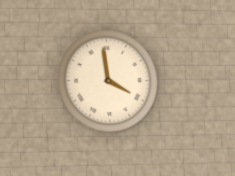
3:59
